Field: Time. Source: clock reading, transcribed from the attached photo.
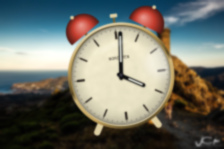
4:01
